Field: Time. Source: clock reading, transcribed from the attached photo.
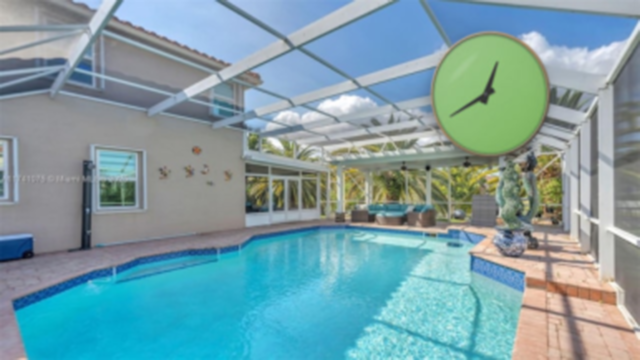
12:40
